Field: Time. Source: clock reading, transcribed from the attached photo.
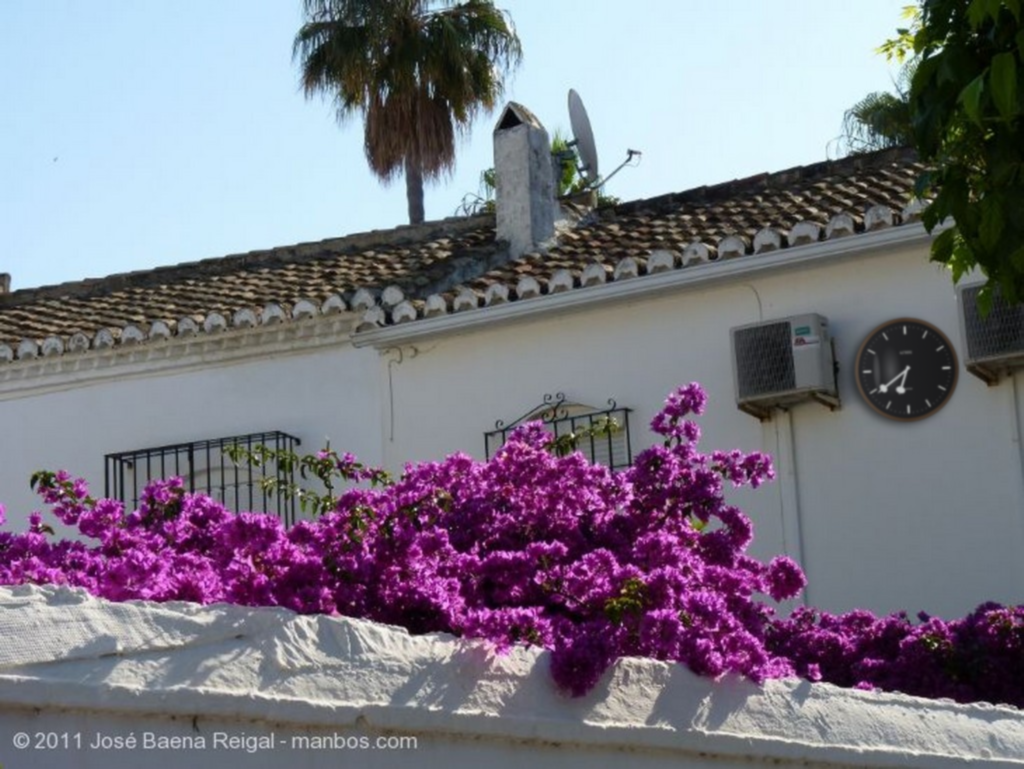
6:39
